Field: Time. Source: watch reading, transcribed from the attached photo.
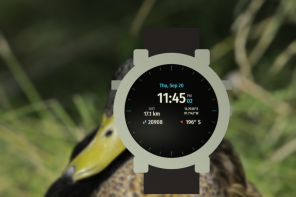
11:45
